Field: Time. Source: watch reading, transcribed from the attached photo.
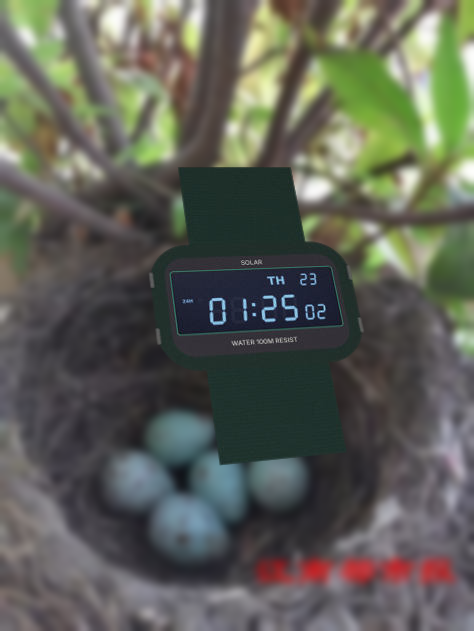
1:25:02
